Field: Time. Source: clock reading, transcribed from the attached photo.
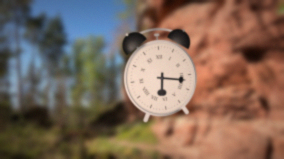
6:17
